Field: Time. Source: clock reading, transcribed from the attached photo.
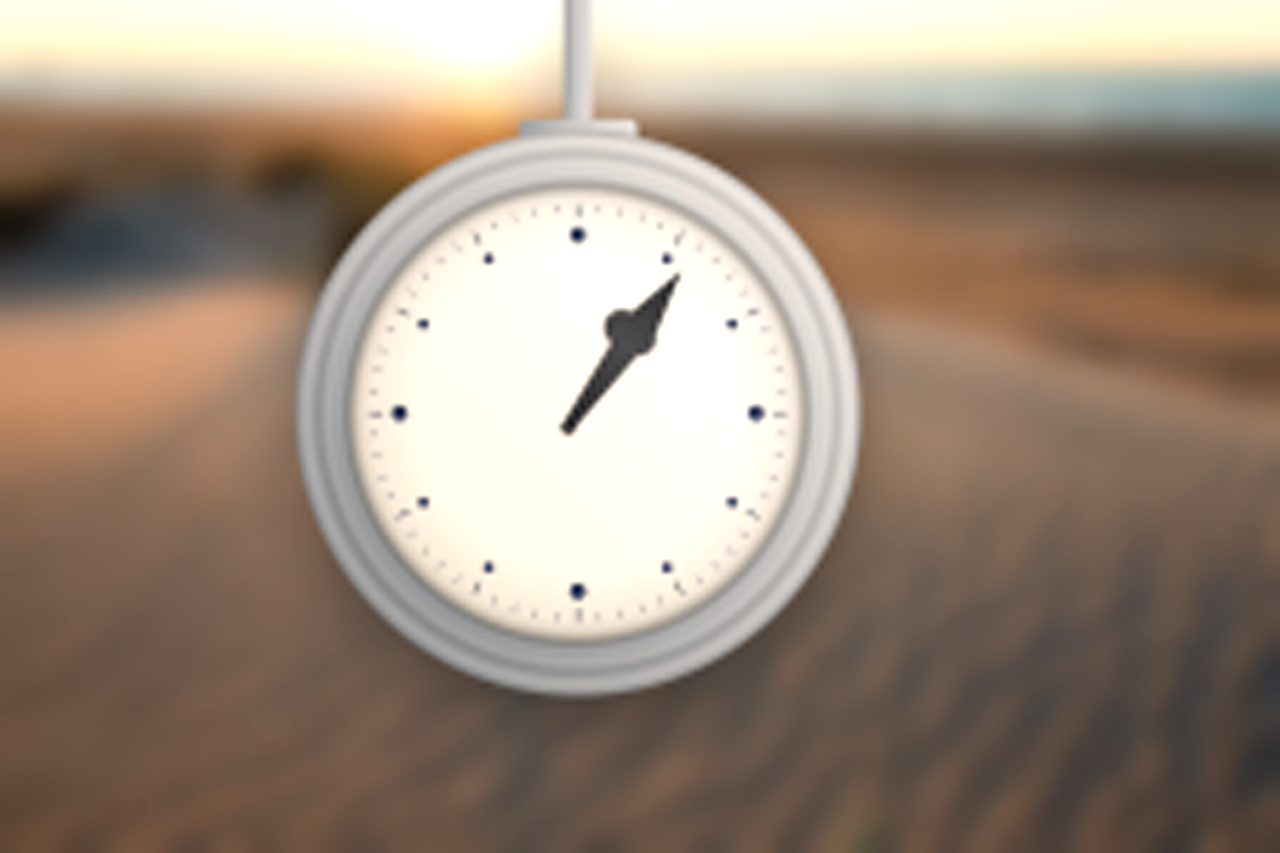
1:06
